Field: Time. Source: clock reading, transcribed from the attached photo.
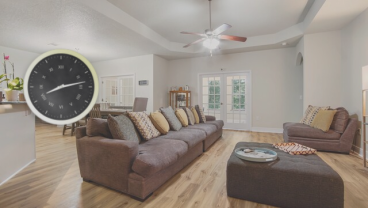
8:13
